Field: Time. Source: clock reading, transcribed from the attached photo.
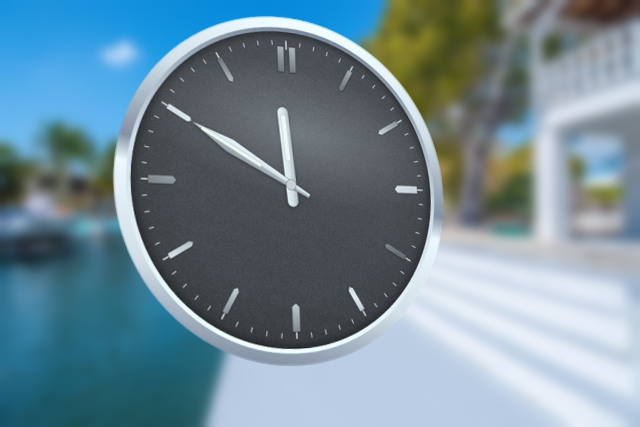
11:50
